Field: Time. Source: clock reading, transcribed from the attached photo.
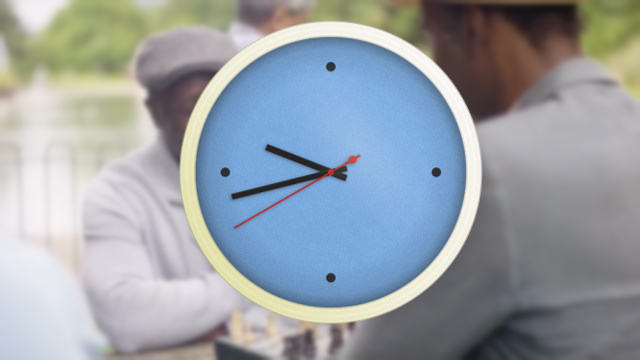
9:42:40
